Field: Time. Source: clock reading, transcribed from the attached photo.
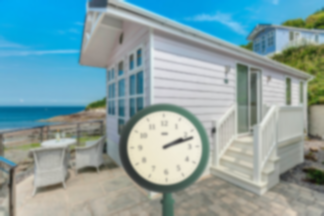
2:12
